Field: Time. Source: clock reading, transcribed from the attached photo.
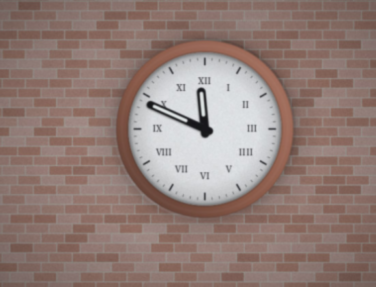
11:49
